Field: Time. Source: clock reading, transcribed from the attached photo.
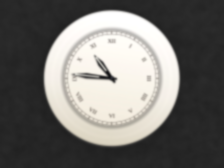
10:46
